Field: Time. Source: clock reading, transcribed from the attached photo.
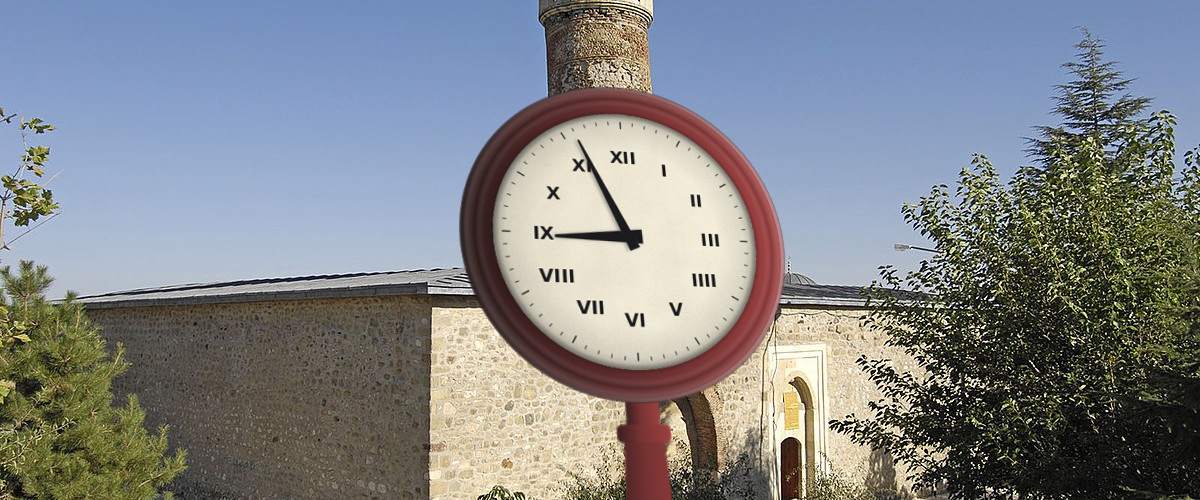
8:56
